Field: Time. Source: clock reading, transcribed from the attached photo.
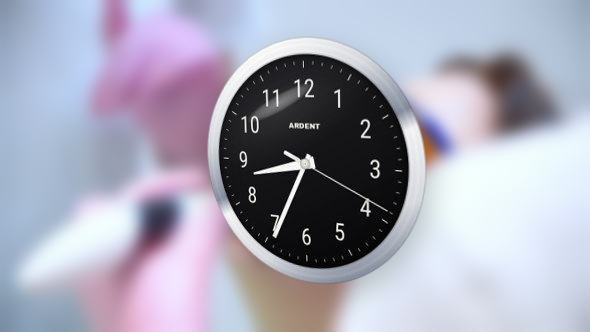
8:34:19
